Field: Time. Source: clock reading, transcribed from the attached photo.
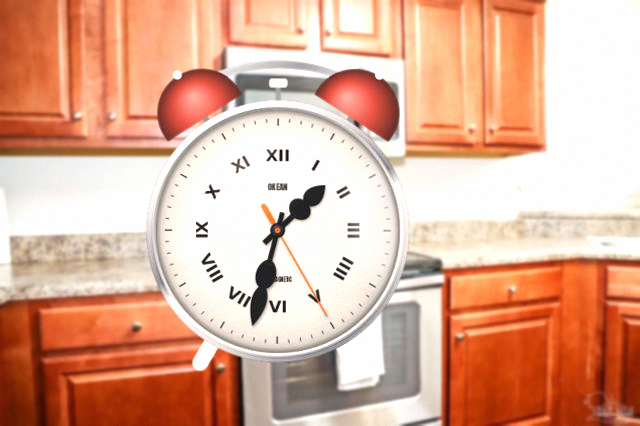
1:32:25
